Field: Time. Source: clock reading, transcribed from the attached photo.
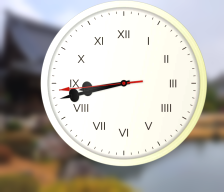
8:42:44
